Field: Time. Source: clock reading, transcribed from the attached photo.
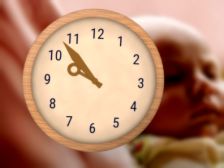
9:53
